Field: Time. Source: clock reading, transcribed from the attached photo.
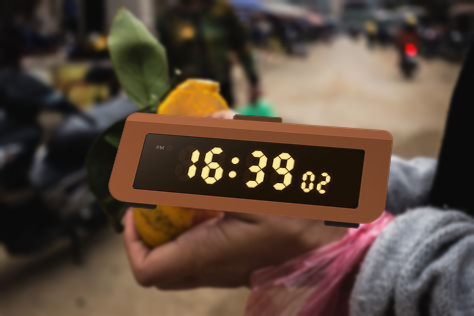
16:39:02
